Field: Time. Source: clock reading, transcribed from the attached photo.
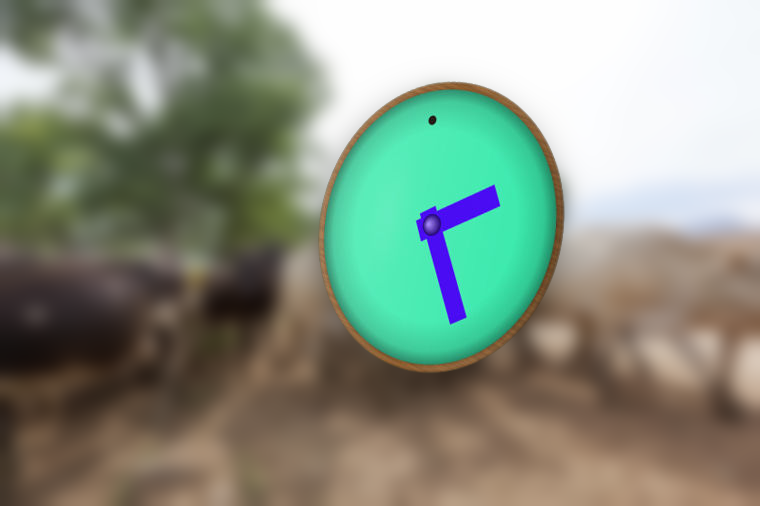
2:27
